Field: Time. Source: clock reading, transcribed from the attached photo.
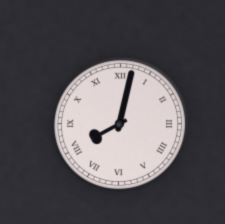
8:02
